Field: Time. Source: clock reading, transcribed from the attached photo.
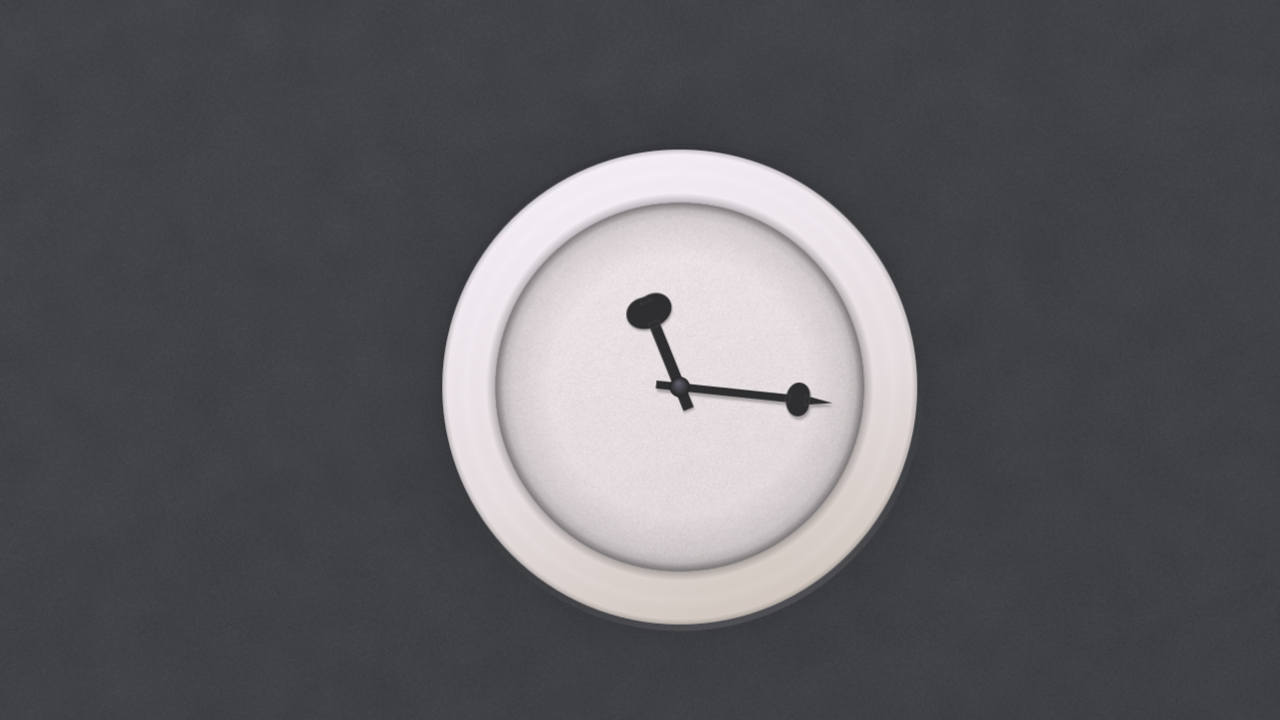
11:16
